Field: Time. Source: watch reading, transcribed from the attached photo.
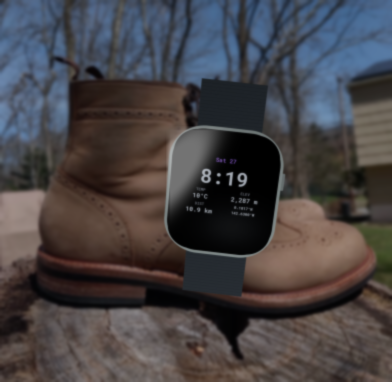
8:19
